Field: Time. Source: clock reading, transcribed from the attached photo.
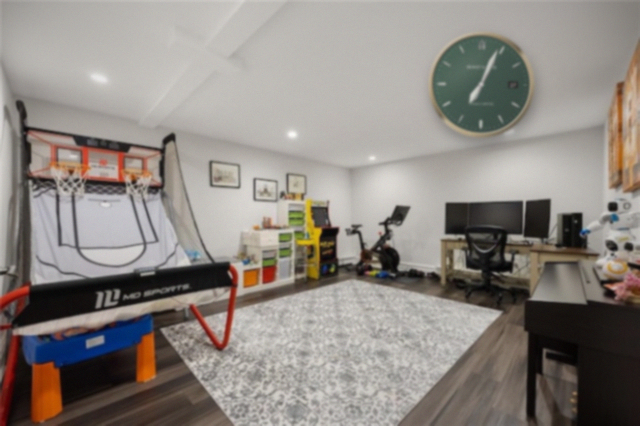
7:04
